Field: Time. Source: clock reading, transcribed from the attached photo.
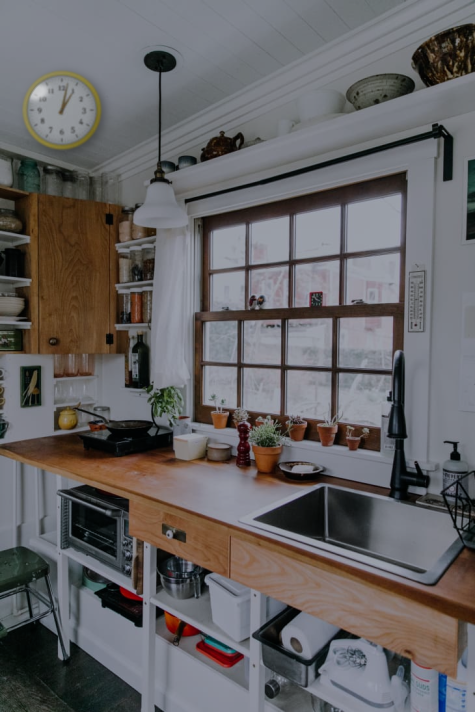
1:02
